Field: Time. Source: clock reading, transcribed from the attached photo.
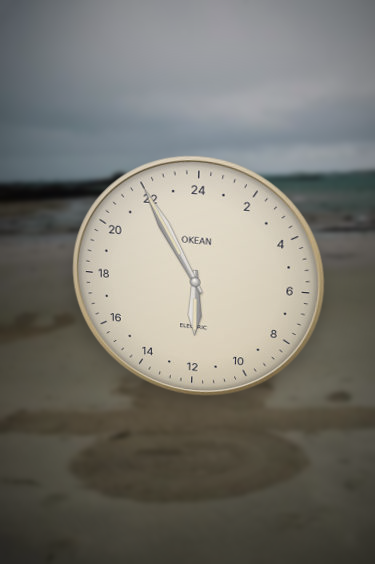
11:55
